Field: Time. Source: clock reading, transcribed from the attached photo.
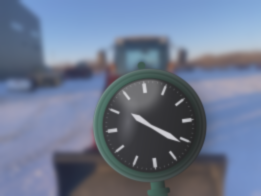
10:21
